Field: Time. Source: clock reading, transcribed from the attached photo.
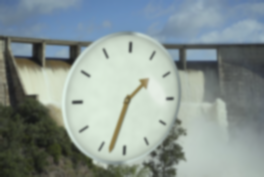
1:33
